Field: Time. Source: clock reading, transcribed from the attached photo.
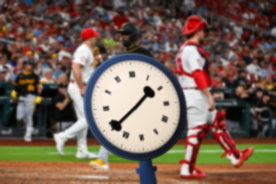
1:39
